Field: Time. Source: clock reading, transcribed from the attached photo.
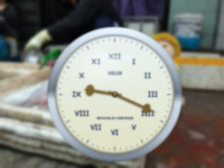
9:19
